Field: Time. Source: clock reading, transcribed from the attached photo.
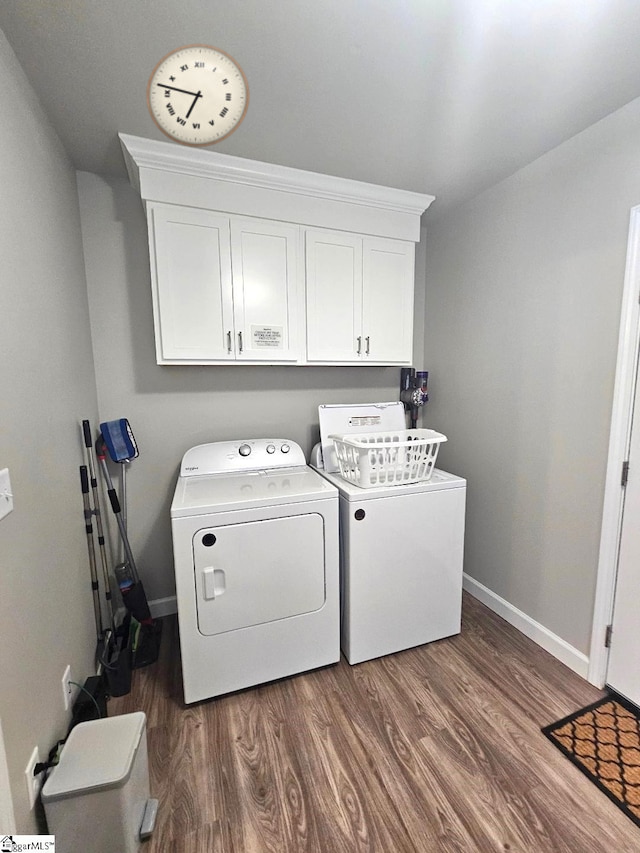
6:47
